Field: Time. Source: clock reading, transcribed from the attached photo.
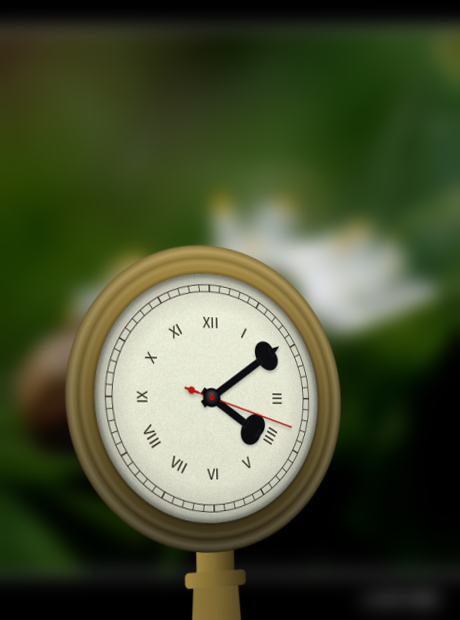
4:09:18
